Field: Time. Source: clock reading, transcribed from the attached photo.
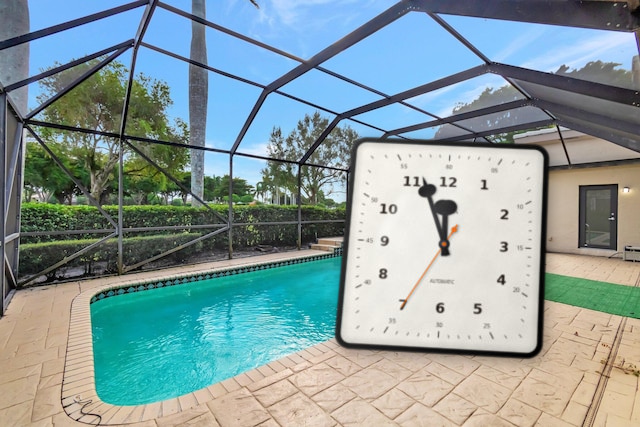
11:56:35
